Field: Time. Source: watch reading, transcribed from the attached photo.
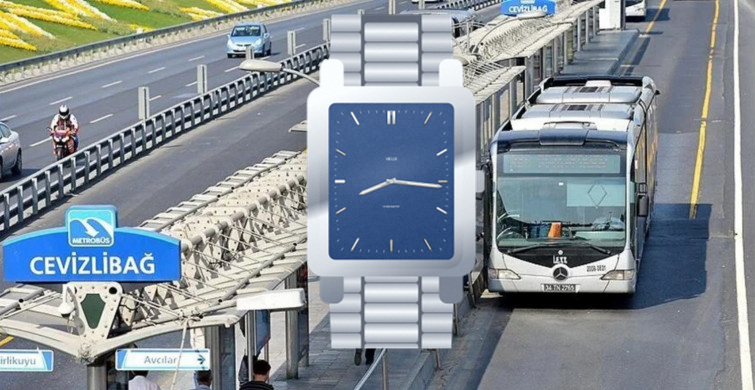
8:16
